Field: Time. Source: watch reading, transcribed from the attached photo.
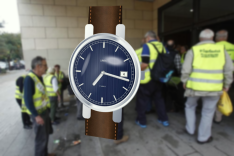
7:17
